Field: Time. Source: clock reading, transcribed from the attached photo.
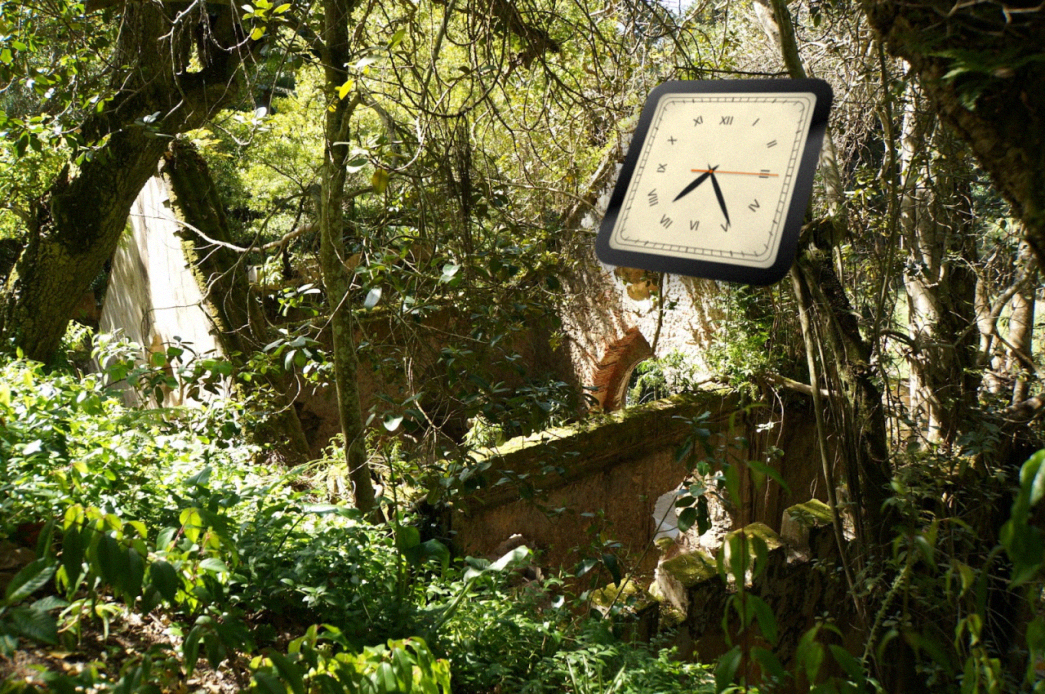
7:24:15
